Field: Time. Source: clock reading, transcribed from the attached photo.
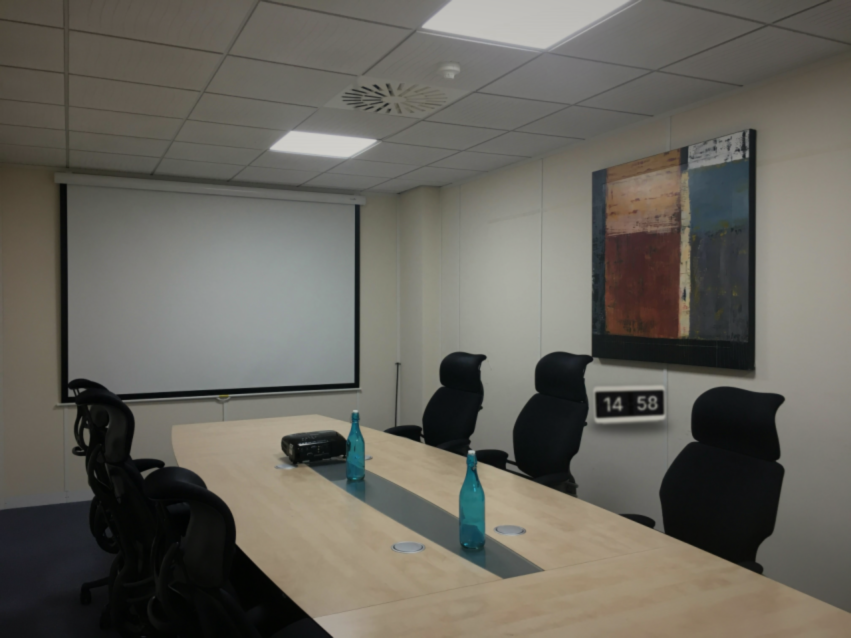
14:58
